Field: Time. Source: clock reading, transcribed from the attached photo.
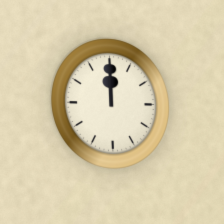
12:00
